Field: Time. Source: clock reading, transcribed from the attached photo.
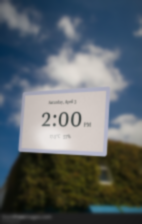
2:00
